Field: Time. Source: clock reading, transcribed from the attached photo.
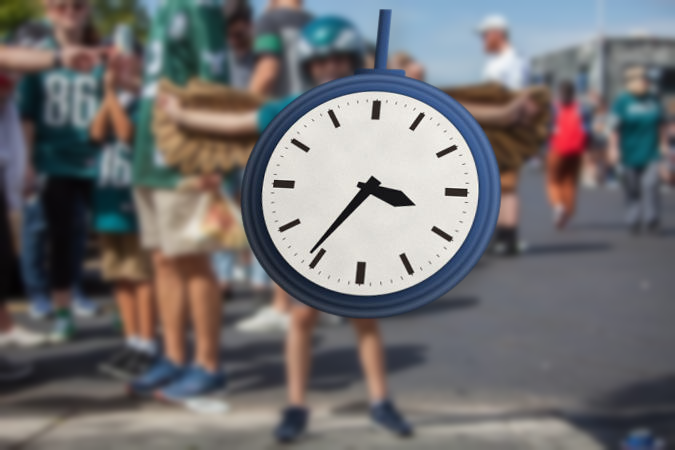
3:36
